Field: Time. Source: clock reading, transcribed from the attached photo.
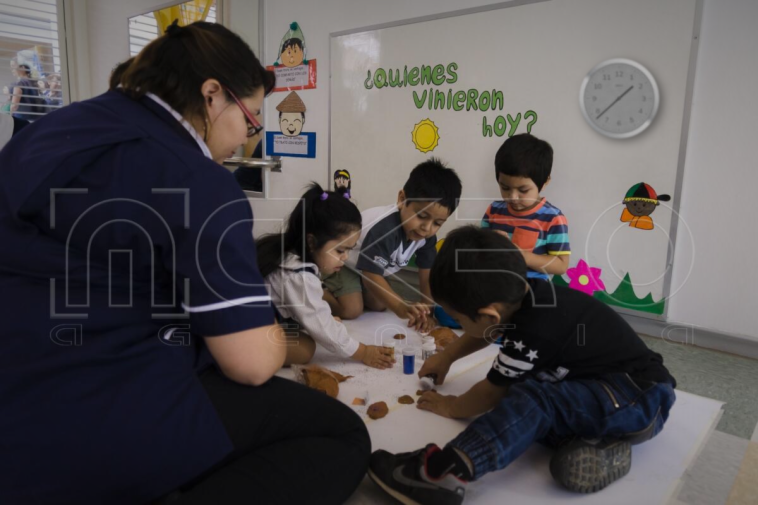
1:38
